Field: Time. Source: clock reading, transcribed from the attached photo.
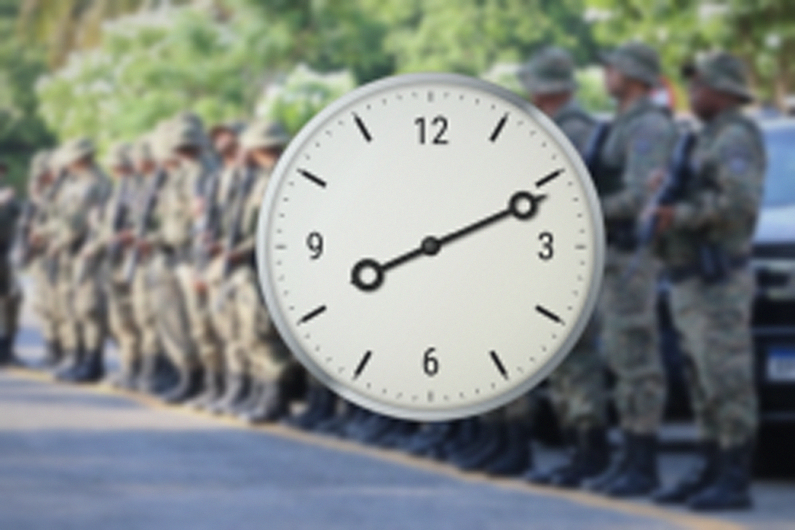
8:11
